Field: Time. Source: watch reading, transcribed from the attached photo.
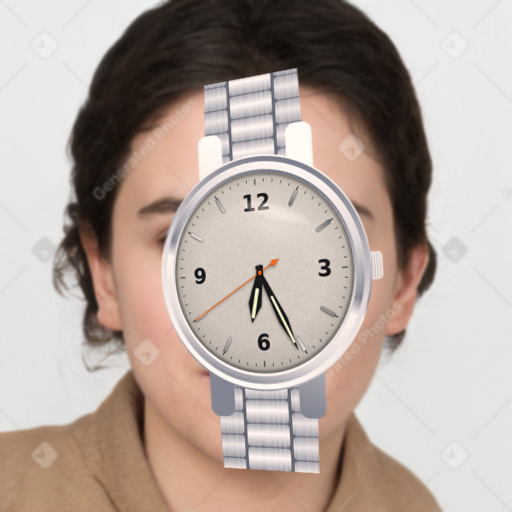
6:25:40
